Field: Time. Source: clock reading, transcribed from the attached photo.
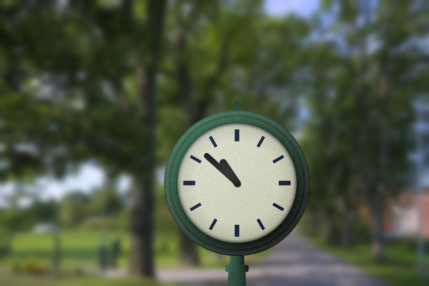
10:52
